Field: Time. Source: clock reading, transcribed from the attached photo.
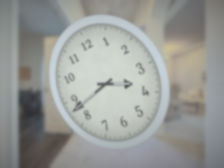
3:43
